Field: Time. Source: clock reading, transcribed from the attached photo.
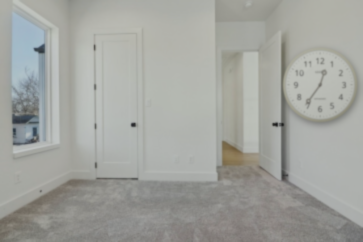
12:36
